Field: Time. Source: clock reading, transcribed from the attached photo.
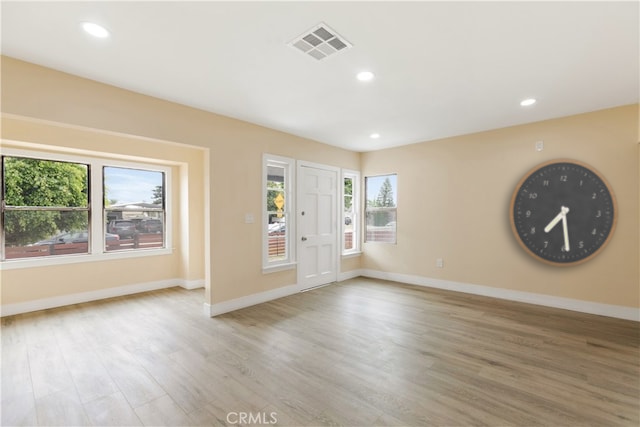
7:29
